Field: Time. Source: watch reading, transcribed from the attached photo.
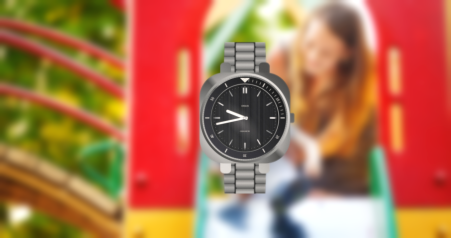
9:43
